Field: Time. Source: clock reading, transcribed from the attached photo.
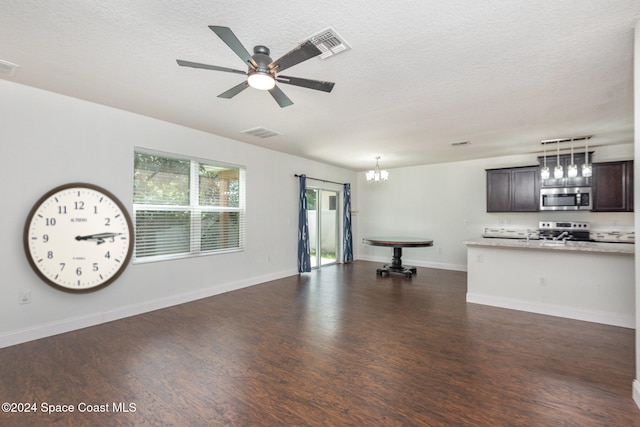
3:14
